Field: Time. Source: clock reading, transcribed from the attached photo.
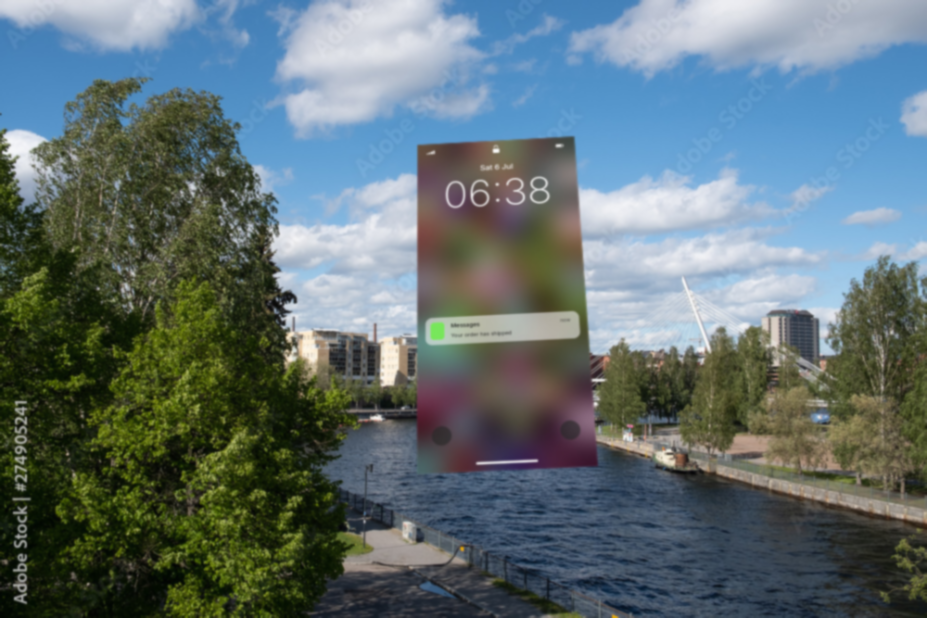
6:38
